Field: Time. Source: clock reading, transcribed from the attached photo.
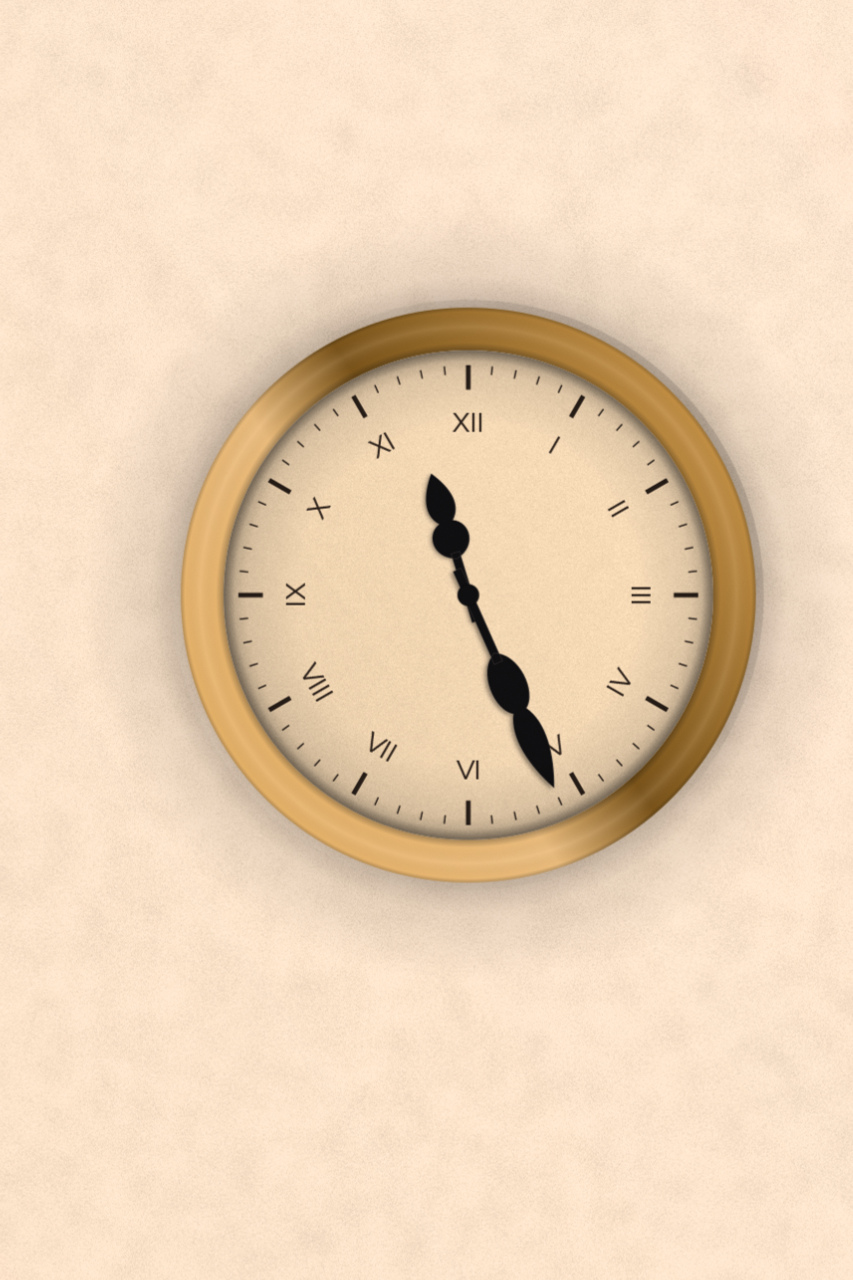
11:26
